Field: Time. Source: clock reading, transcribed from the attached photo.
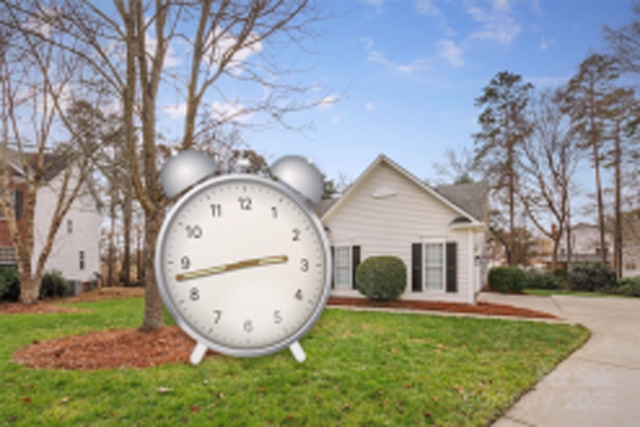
2:43
